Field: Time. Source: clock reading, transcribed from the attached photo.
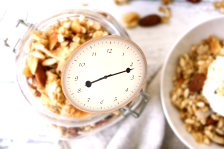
8:12
